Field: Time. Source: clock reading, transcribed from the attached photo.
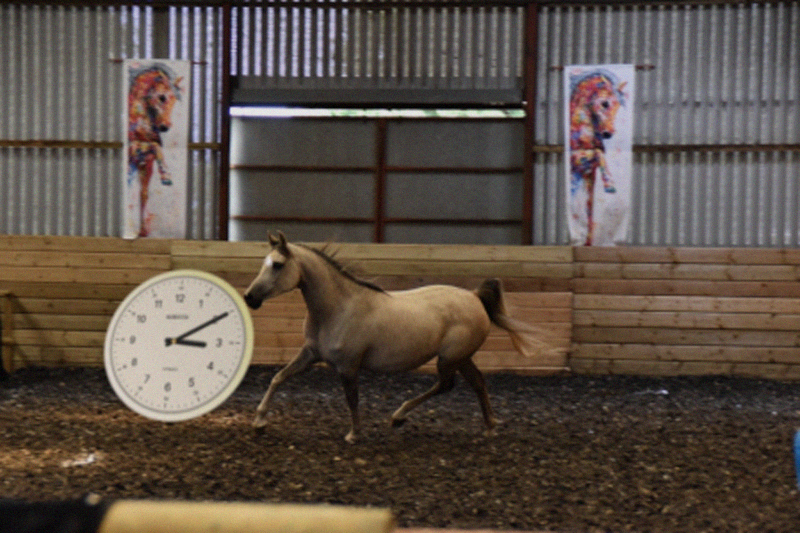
3:10
